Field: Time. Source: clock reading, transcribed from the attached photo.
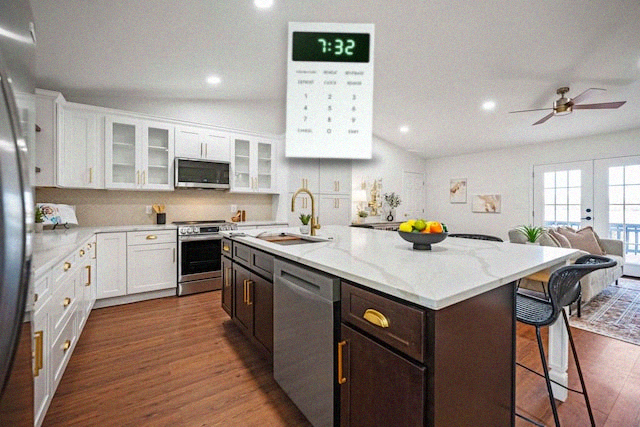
7:32
